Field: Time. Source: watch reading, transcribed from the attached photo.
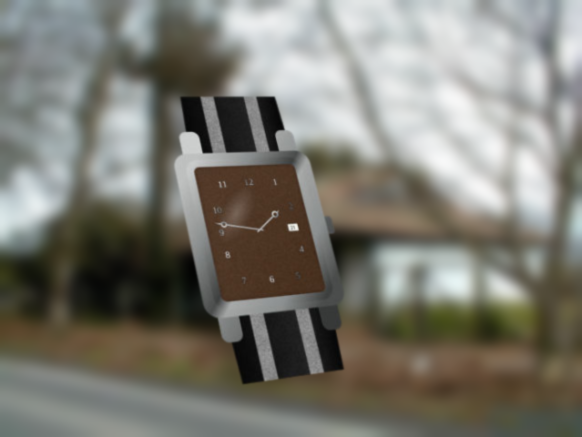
1:47
